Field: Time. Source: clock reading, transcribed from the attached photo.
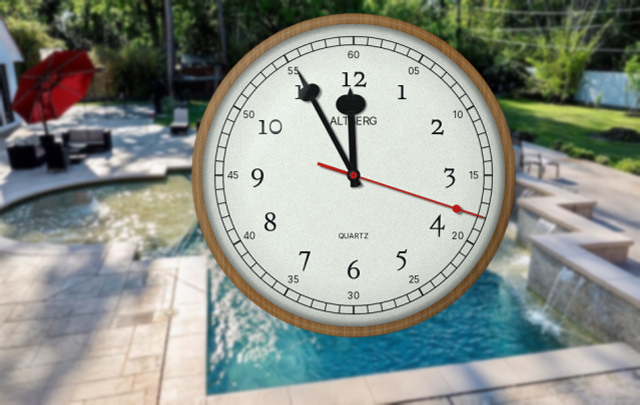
11:55:18
